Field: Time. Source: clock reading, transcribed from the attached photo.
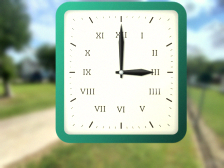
3:00
